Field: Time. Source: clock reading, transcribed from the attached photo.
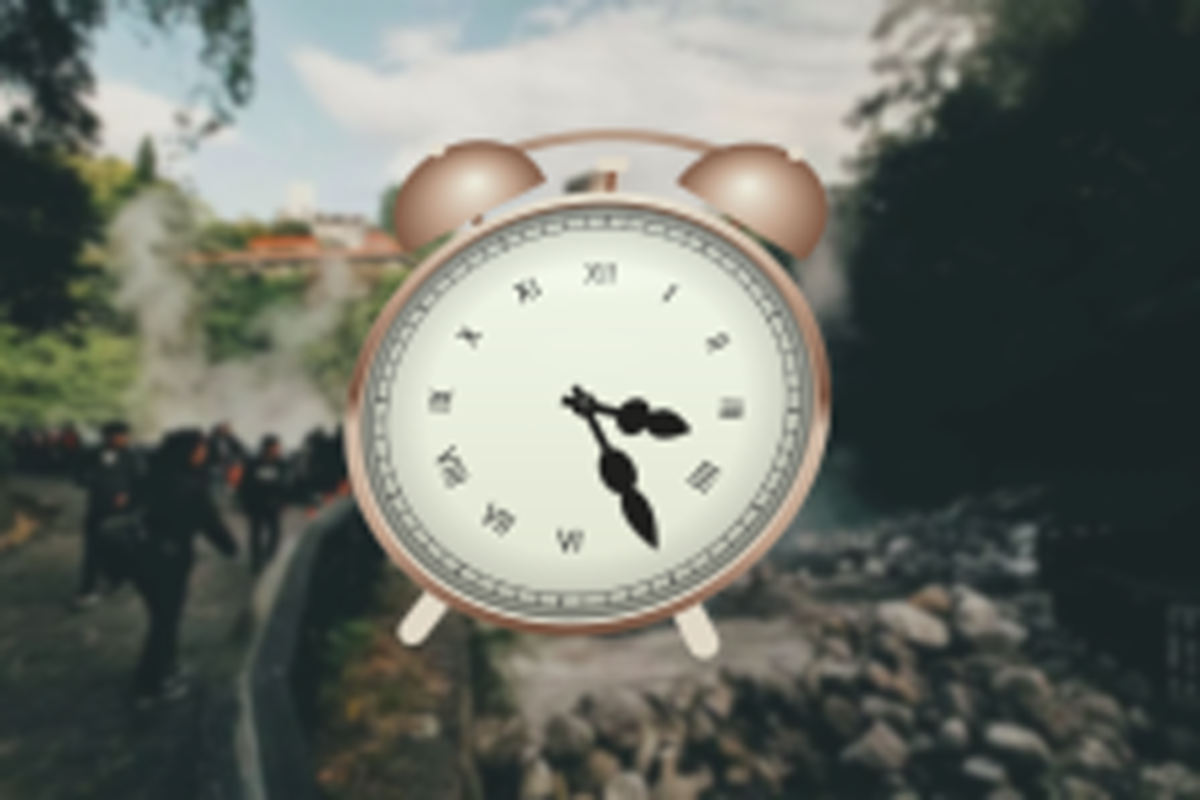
3:25
